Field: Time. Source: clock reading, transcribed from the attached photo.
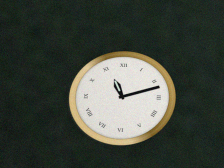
11:12
